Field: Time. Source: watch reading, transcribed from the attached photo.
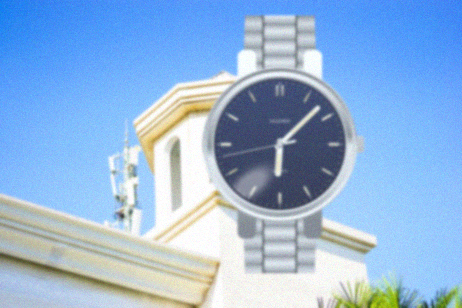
6:07:43
